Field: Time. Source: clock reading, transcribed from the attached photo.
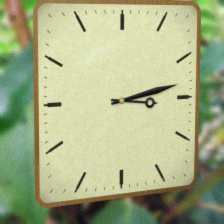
3:13
